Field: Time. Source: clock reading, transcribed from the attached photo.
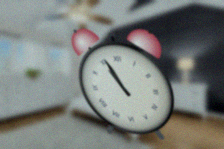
10:56
